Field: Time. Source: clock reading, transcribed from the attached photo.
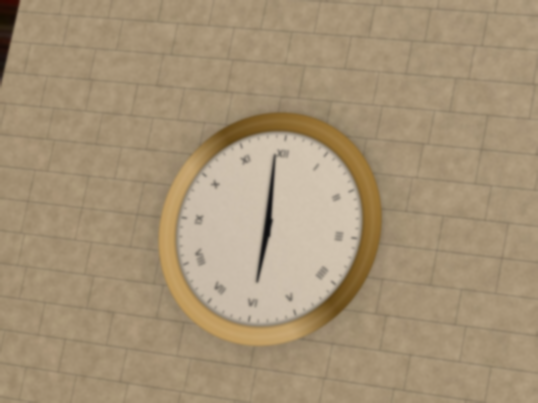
5:59
